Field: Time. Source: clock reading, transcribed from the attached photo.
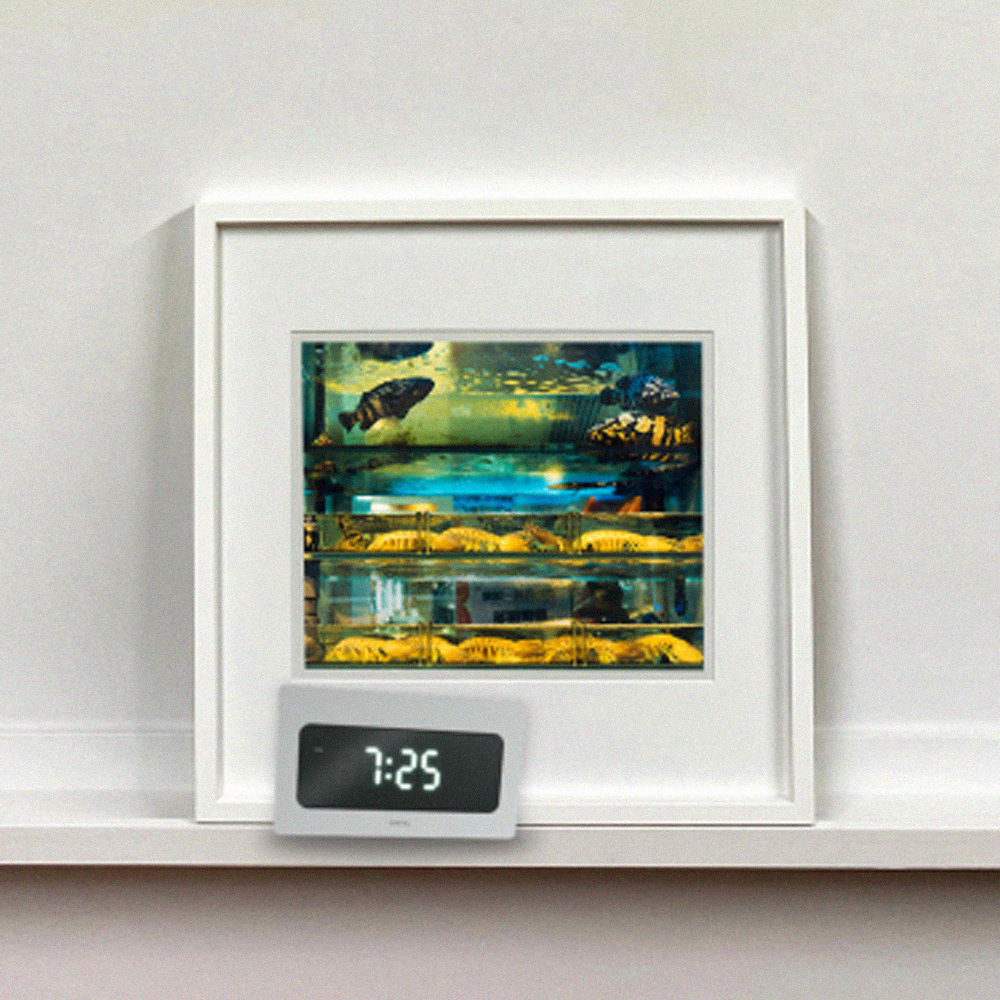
7:25
